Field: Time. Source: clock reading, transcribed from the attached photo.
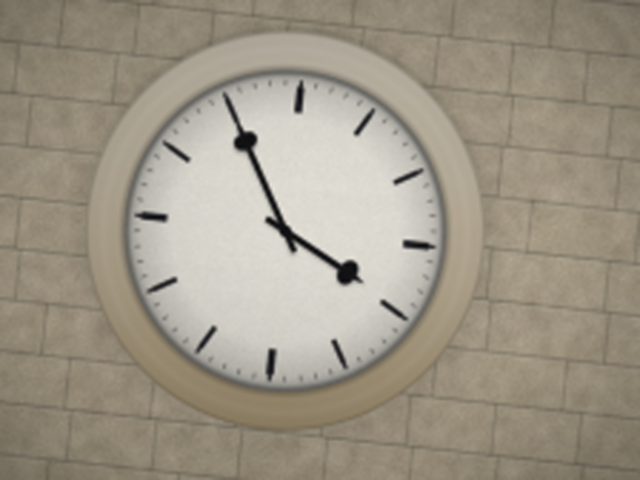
3:55
